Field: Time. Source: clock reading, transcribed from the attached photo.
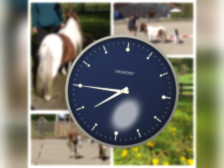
7:45
